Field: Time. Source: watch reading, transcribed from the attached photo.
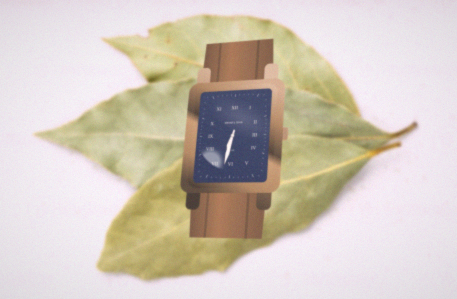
6:32
